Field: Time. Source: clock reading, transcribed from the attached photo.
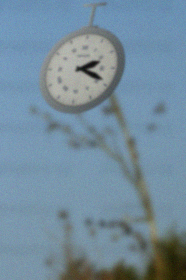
2:19
